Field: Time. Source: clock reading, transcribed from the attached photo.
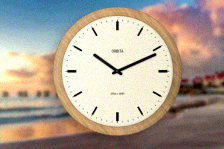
10:11
